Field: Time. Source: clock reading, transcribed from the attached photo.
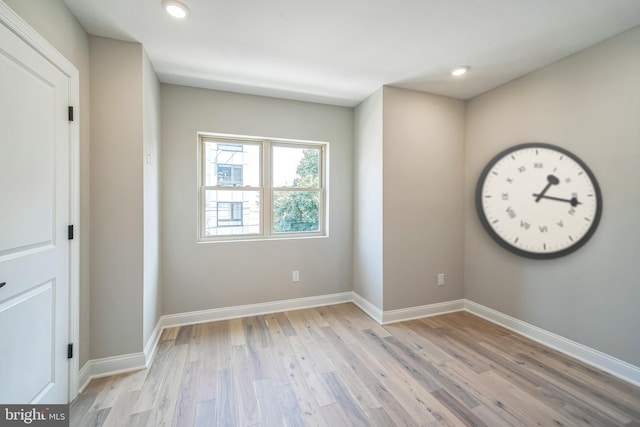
1:17
